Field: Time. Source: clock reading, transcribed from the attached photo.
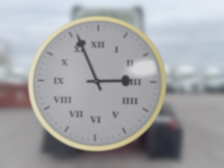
2:56
